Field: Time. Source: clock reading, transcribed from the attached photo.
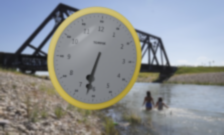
6:32
